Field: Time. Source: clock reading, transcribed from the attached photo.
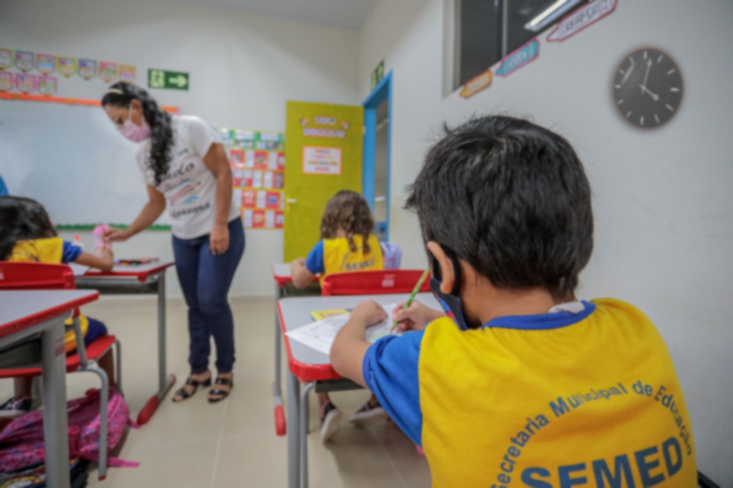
4:02
